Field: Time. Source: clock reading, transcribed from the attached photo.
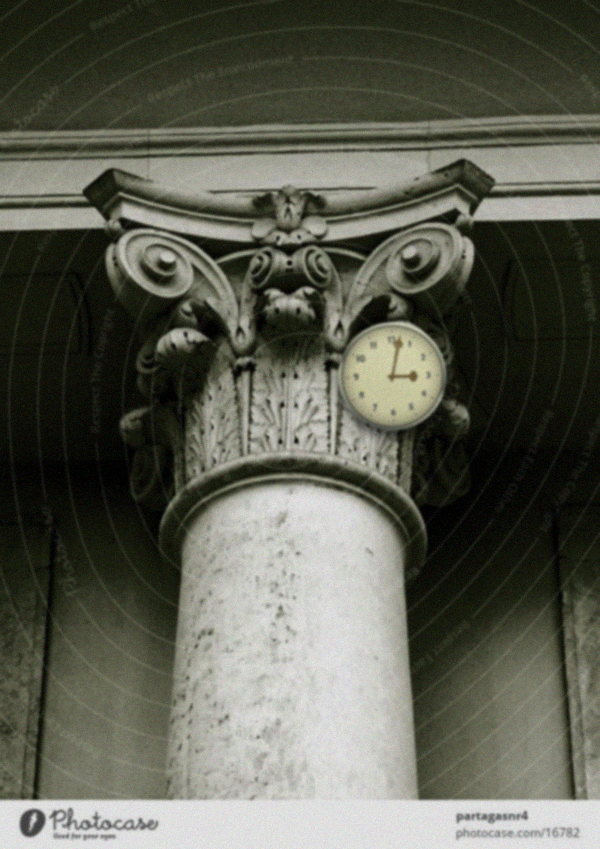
3:02
